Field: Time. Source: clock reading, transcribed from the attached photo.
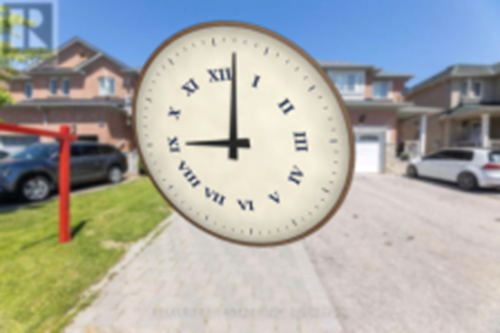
9:02
